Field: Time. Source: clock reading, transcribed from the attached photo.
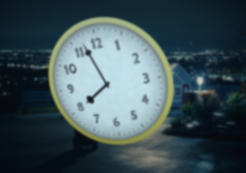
7:57
